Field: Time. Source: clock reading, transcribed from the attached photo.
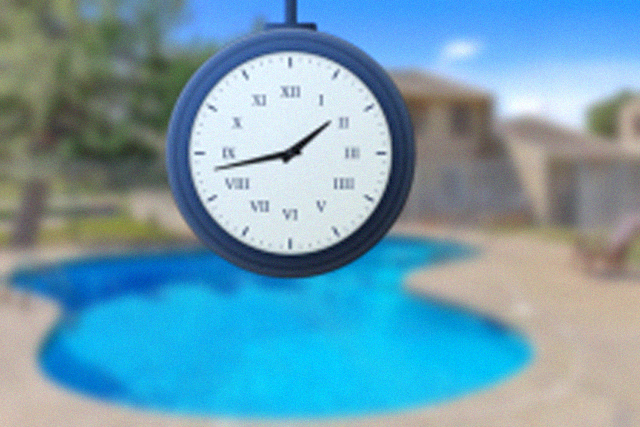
1:43
